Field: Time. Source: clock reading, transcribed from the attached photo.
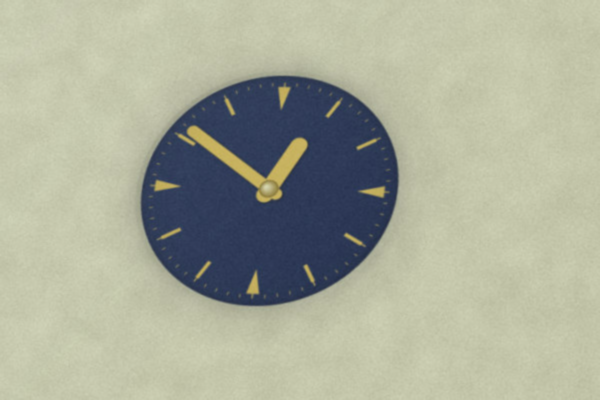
12:51
